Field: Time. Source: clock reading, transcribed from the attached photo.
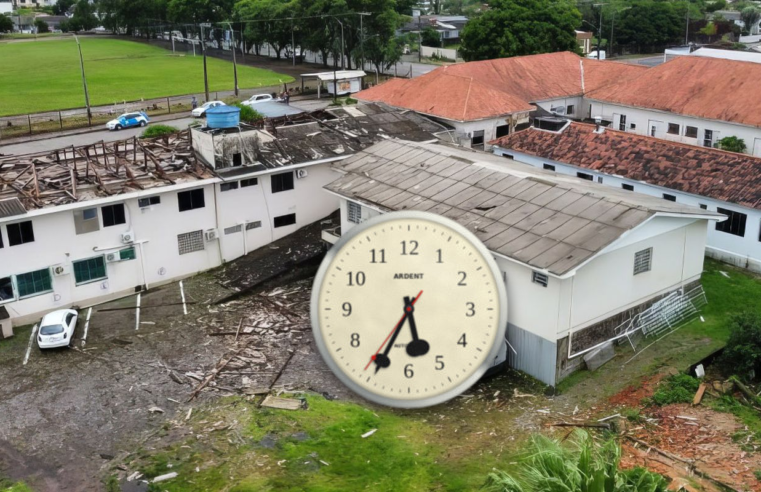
5:34:36
